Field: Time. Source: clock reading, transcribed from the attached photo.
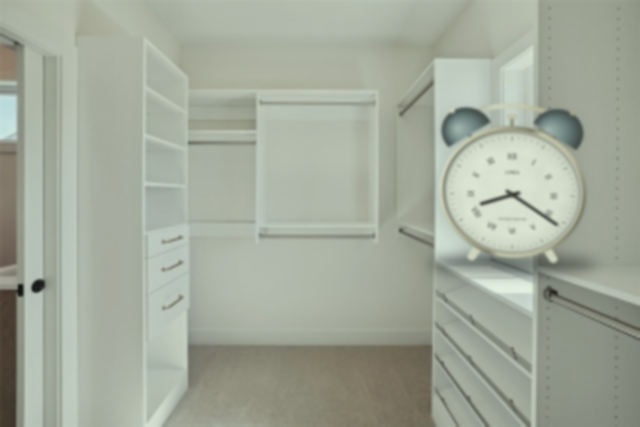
8:21
